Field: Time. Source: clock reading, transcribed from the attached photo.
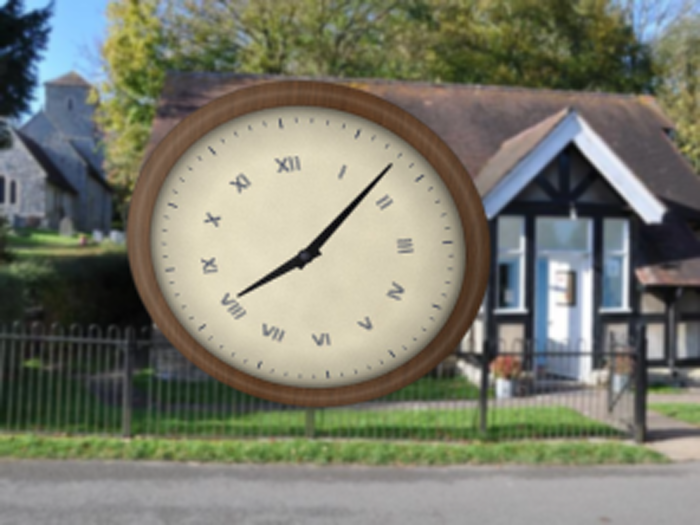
8:08
